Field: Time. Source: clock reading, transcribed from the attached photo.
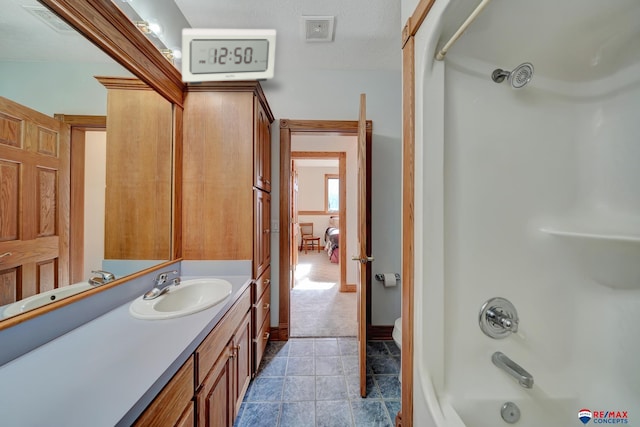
12:50
